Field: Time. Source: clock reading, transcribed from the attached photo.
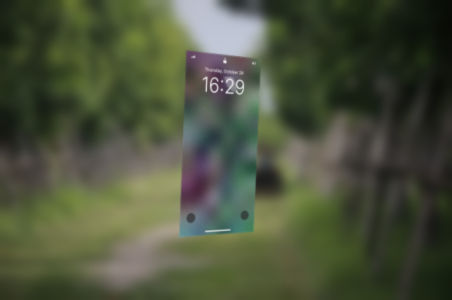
16:29
